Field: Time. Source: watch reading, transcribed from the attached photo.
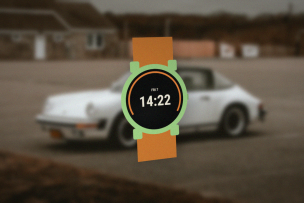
14:22
